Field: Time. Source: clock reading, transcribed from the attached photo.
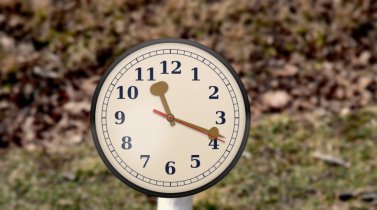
11:18:19
